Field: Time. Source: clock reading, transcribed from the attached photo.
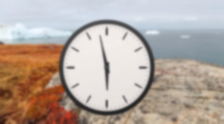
5:58
